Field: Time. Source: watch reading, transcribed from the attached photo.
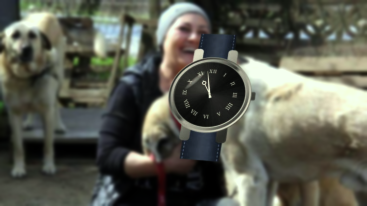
10:58
